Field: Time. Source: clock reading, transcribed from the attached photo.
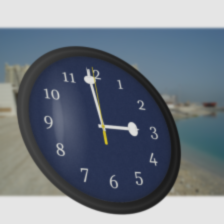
2:59:00
